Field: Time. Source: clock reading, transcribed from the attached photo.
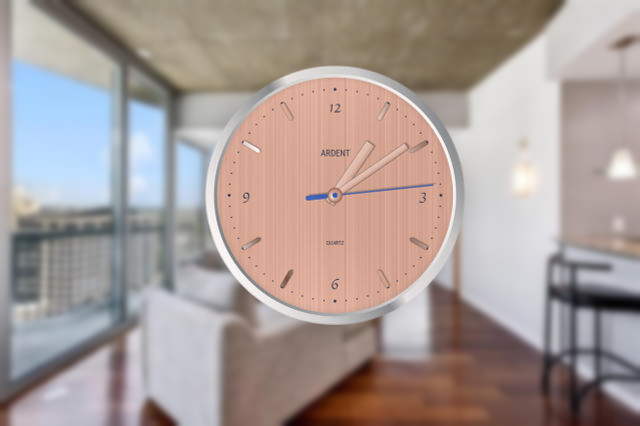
1:09:14
